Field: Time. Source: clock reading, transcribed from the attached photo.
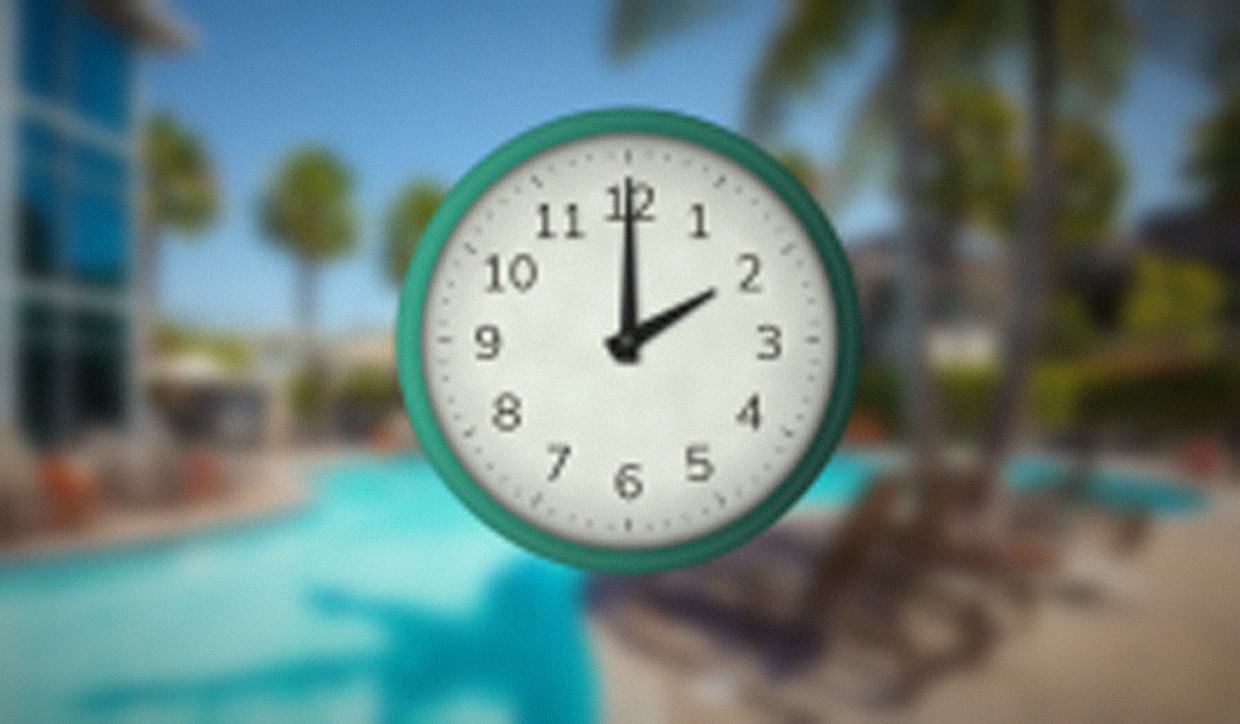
2:00
